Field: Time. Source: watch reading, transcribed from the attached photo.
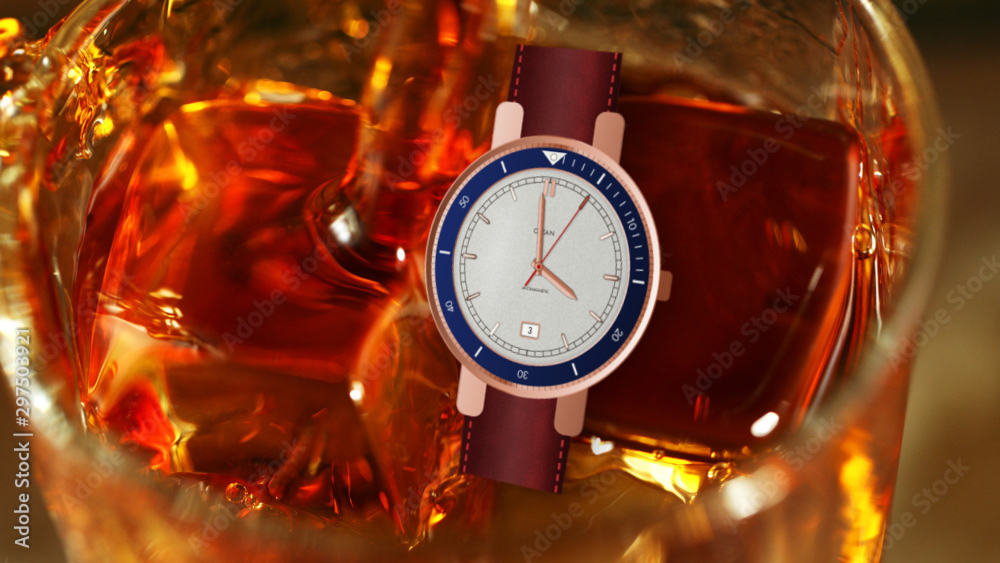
3:59:05
